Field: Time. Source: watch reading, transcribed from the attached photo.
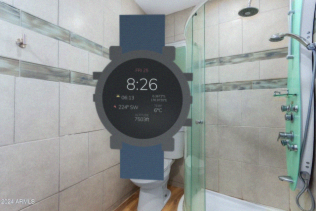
8:26
